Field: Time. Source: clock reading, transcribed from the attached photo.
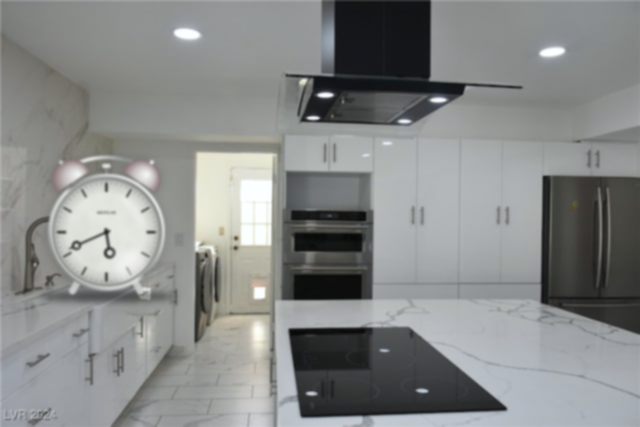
5:41
